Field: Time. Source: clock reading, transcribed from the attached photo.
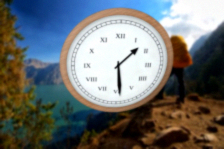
1:29
